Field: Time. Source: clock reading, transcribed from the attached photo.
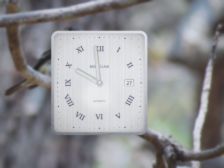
9:59
